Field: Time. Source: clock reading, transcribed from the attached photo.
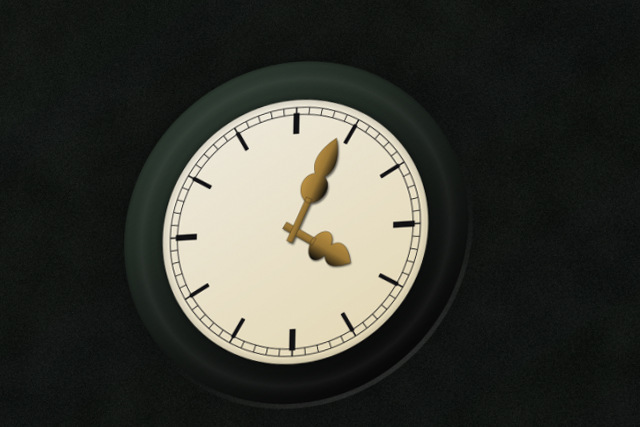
4:04
